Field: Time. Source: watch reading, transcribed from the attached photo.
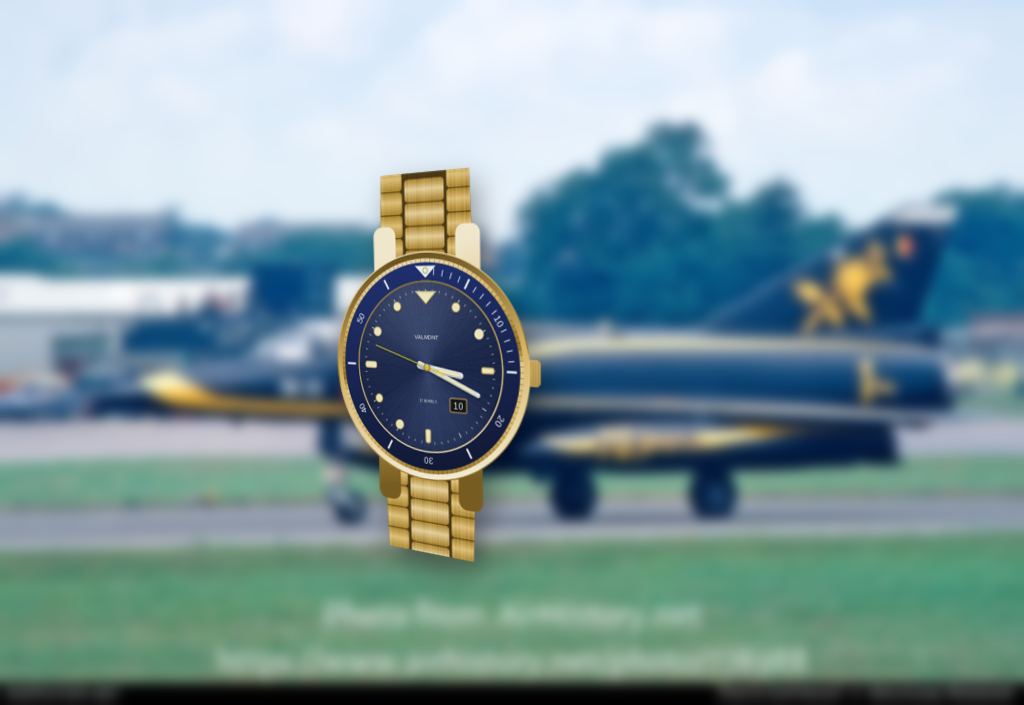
3:18:48
